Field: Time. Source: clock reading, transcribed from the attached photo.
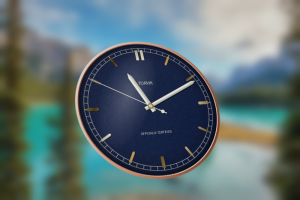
11:10:50
